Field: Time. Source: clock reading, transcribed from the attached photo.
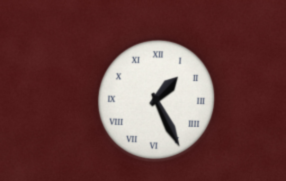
1:25
